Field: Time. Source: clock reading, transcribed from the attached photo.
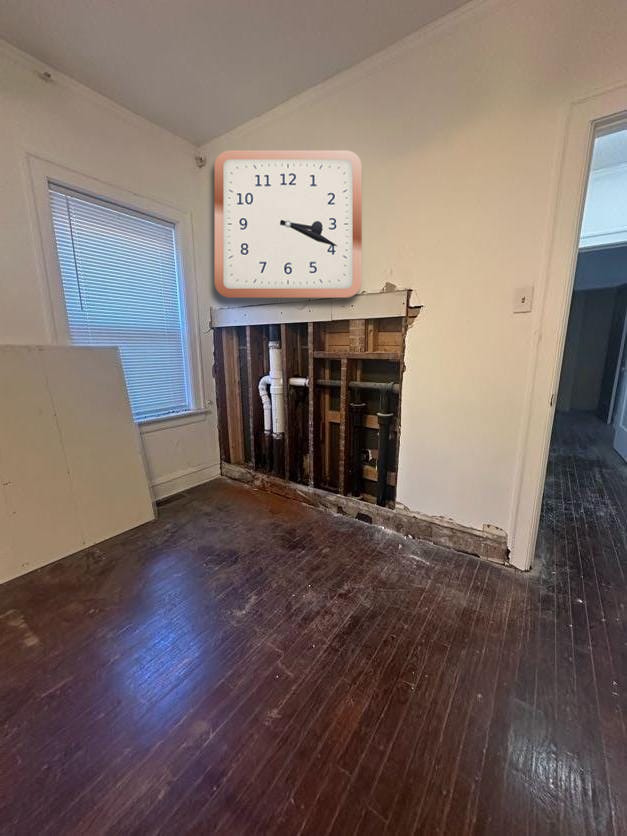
3:19
